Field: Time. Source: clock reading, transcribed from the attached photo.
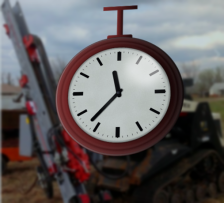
11:37
